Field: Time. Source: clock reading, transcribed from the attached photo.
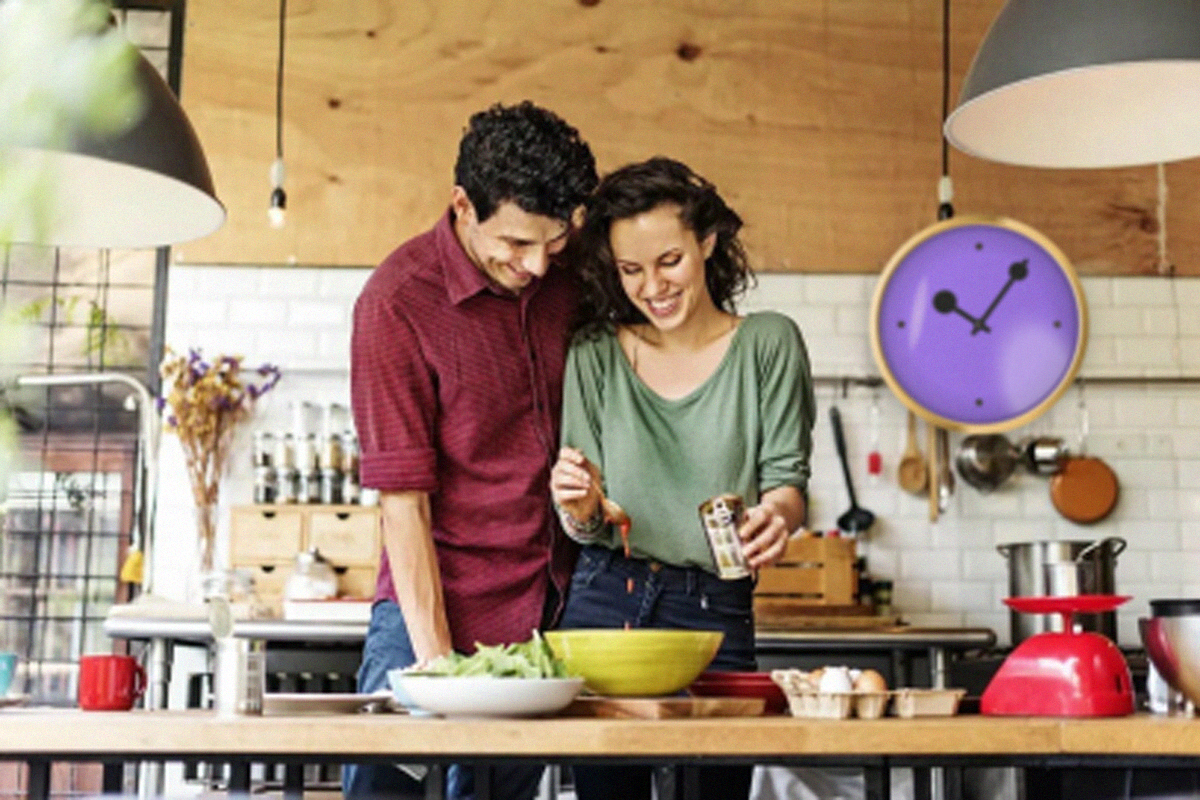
10:06
